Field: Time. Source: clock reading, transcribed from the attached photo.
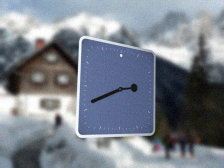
2:41
